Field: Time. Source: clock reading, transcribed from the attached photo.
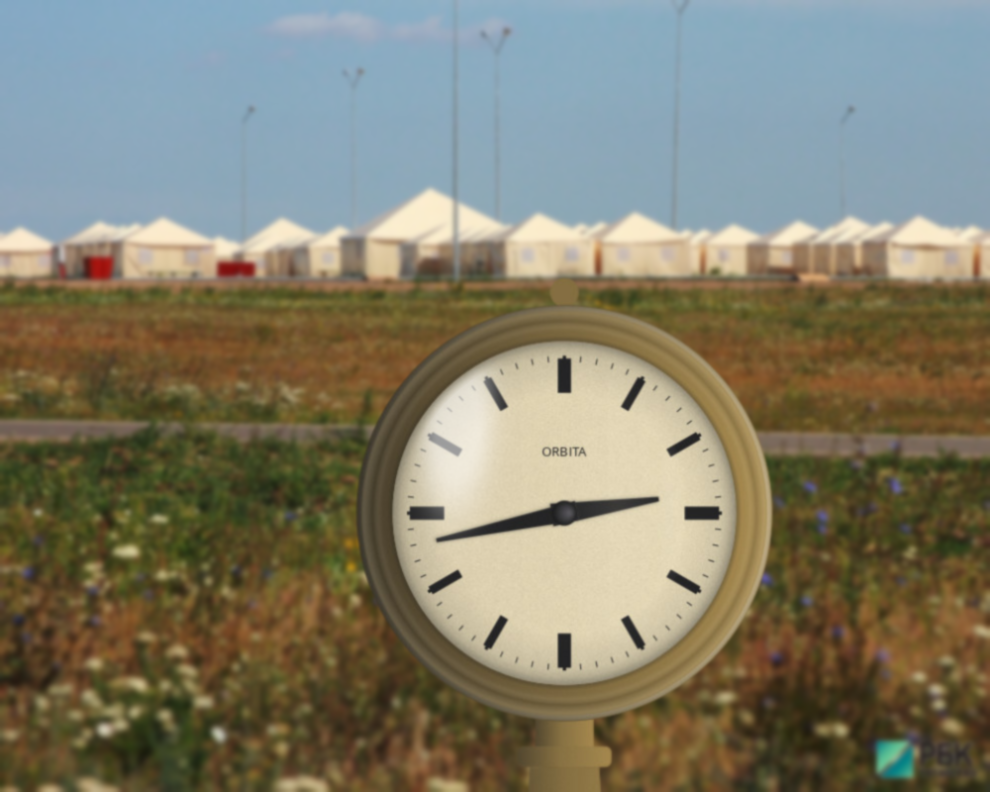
2:43
